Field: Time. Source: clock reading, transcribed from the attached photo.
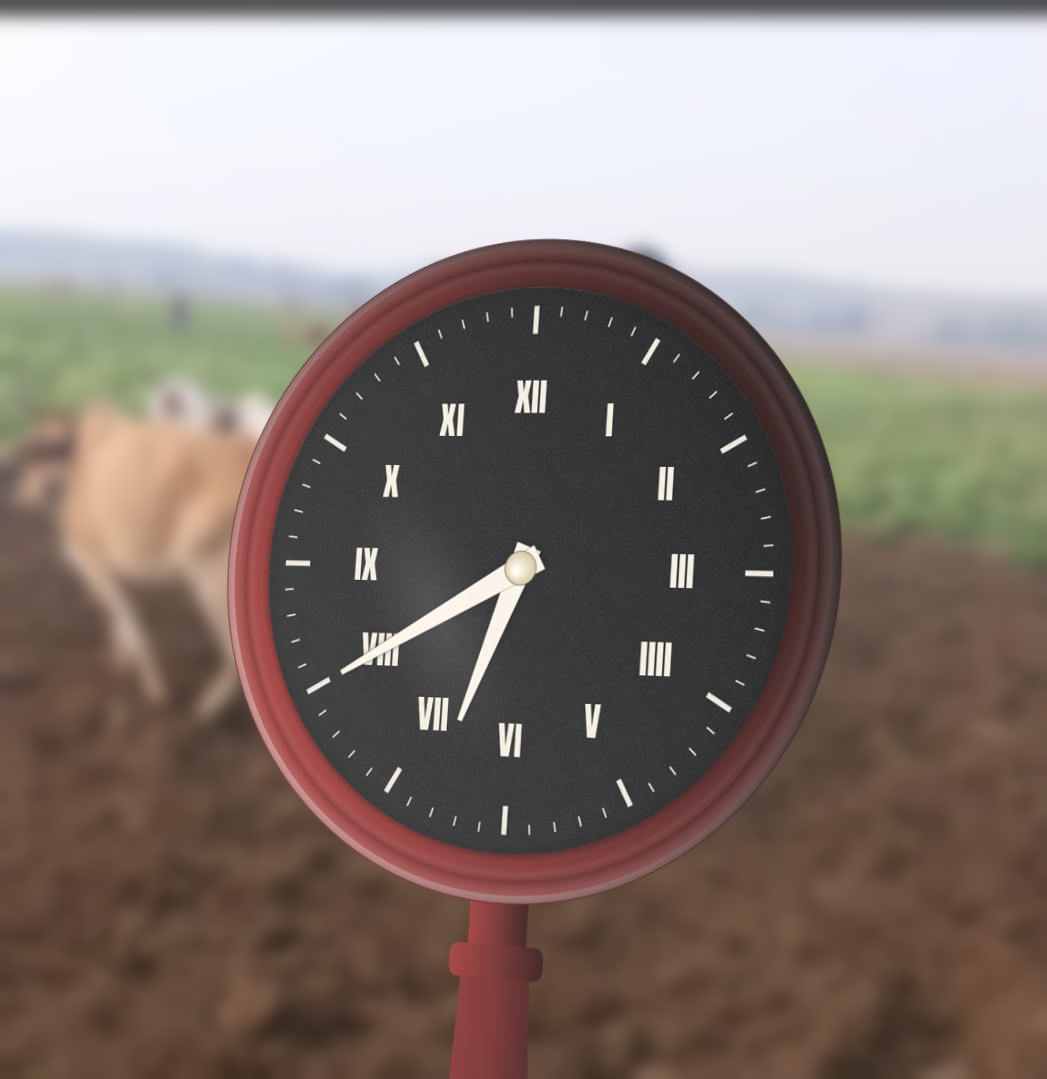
6:40
